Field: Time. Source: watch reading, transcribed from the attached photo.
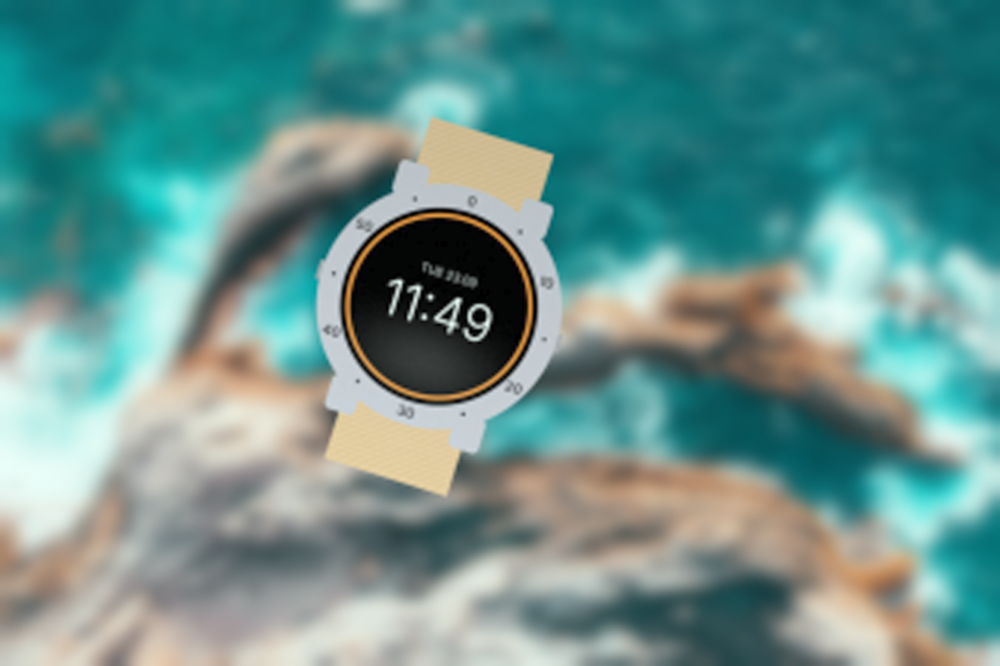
11:49
